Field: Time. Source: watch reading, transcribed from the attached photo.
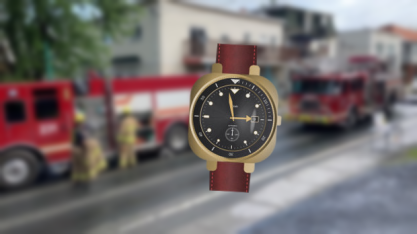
2:58
